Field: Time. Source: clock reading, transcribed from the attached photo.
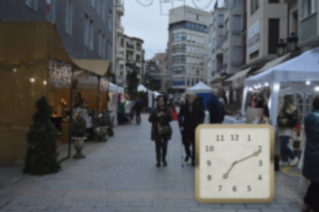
7:11
